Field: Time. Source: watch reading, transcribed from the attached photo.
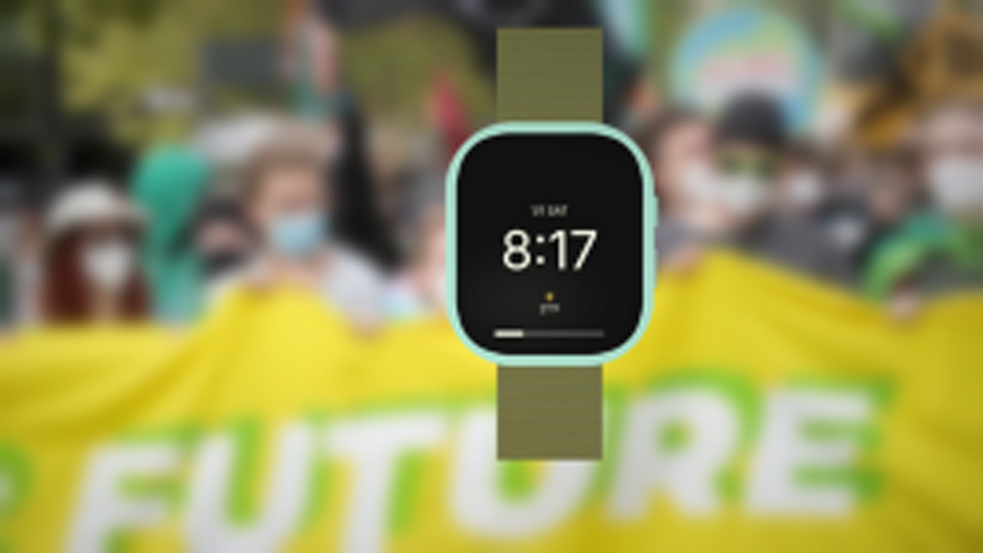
8:17
